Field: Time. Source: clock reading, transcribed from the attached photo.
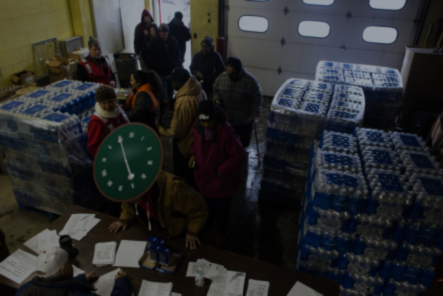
4:55
